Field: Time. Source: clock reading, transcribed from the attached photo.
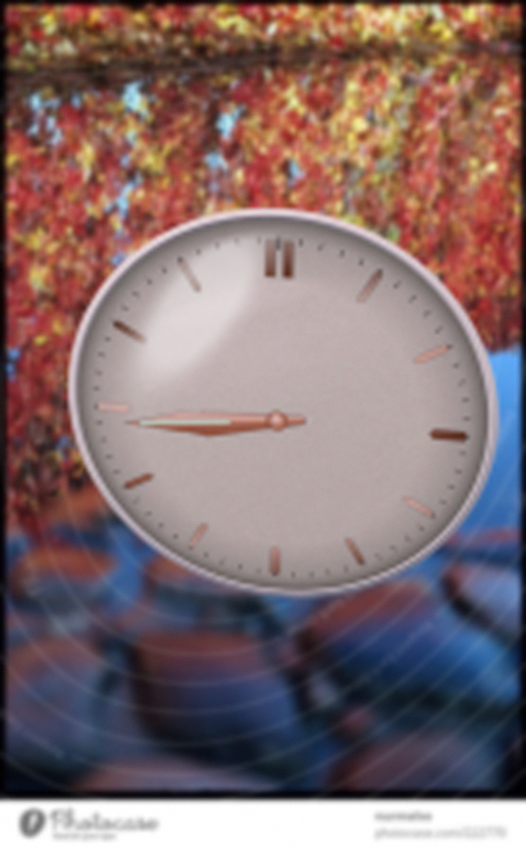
8:44
